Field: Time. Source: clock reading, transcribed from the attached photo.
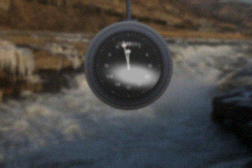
11:58
